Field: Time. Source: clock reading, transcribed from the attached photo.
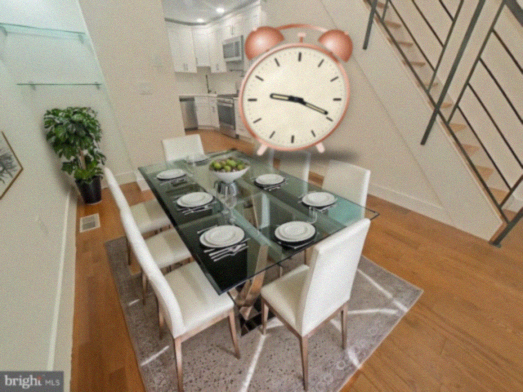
9:19
